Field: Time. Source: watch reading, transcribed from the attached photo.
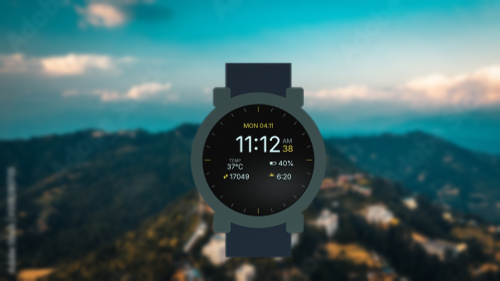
11:12:38
